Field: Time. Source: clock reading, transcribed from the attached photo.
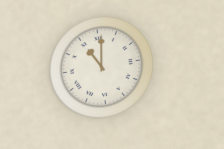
11:01
